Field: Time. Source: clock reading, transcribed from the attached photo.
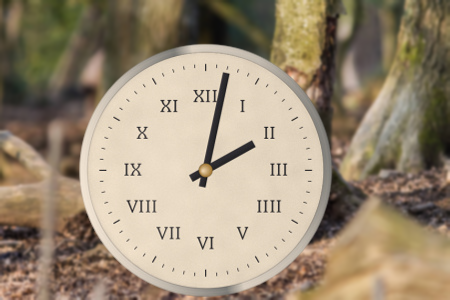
2:02
